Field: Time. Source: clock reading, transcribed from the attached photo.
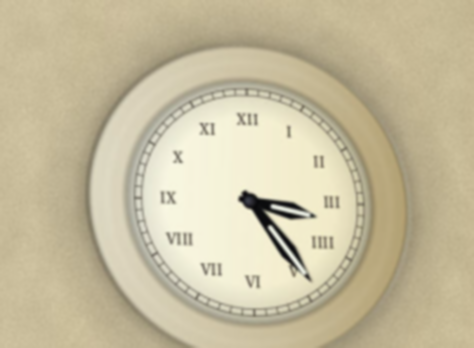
3:24
